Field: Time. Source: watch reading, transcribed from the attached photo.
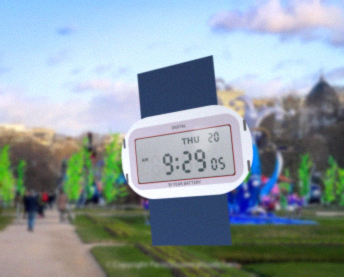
9:29:05
